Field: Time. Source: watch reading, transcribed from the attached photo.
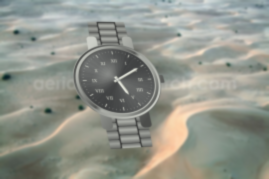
5:10
